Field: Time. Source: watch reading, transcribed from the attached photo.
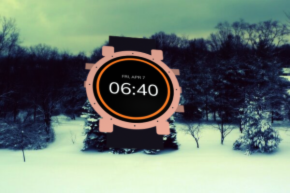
6:40
